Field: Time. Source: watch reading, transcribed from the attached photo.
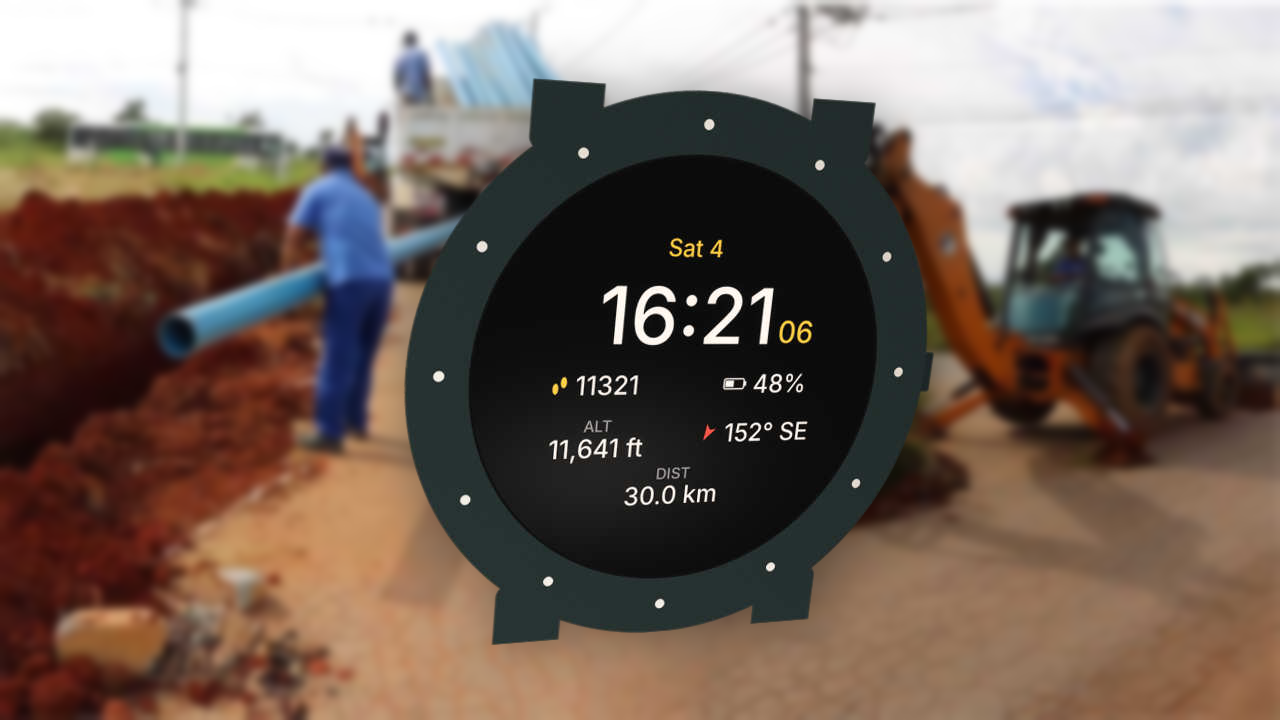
16:21:06
